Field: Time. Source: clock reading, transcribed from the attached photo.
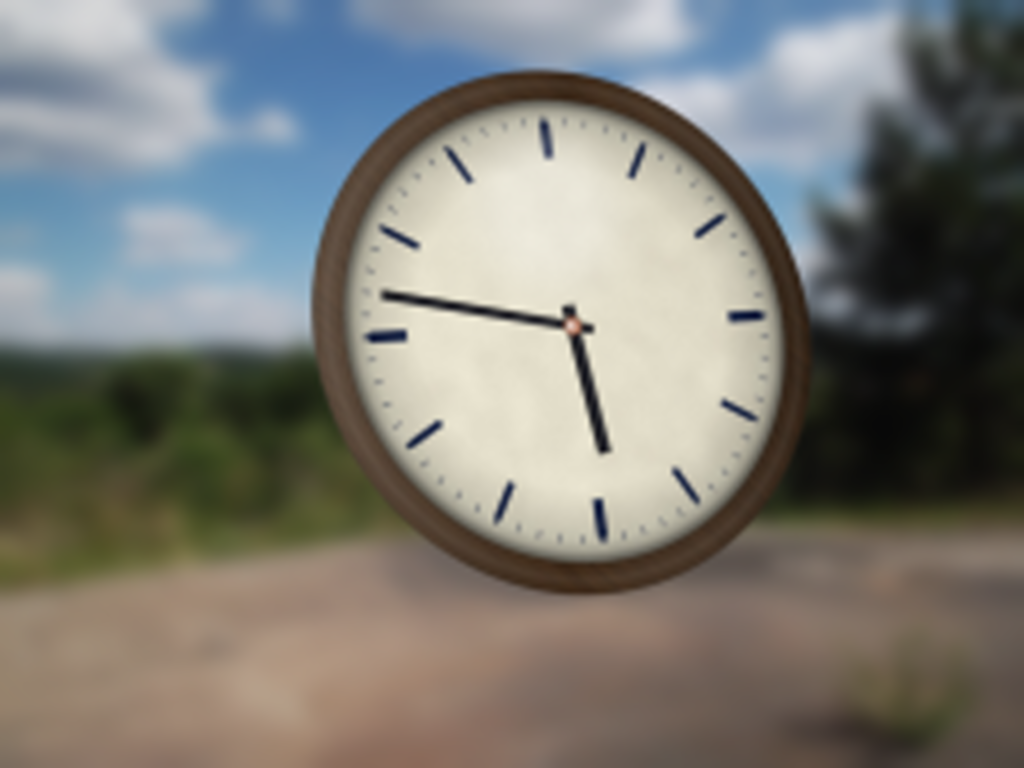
5:47
